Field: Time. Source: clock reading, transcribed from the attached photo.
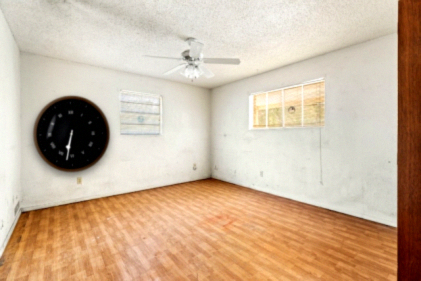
6:32
